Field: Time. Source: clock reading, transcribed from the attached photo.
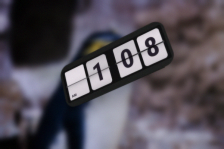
1:08
